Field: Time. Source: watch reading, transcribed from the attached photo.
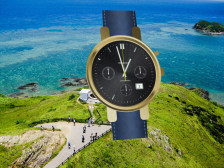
12:58
